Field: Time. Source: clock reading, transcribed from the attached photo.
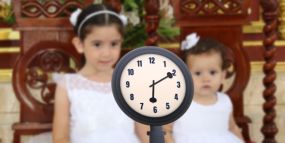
6:10
